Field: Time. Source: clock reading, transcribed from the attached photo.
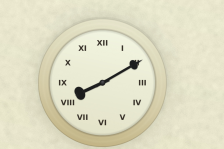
8:10
